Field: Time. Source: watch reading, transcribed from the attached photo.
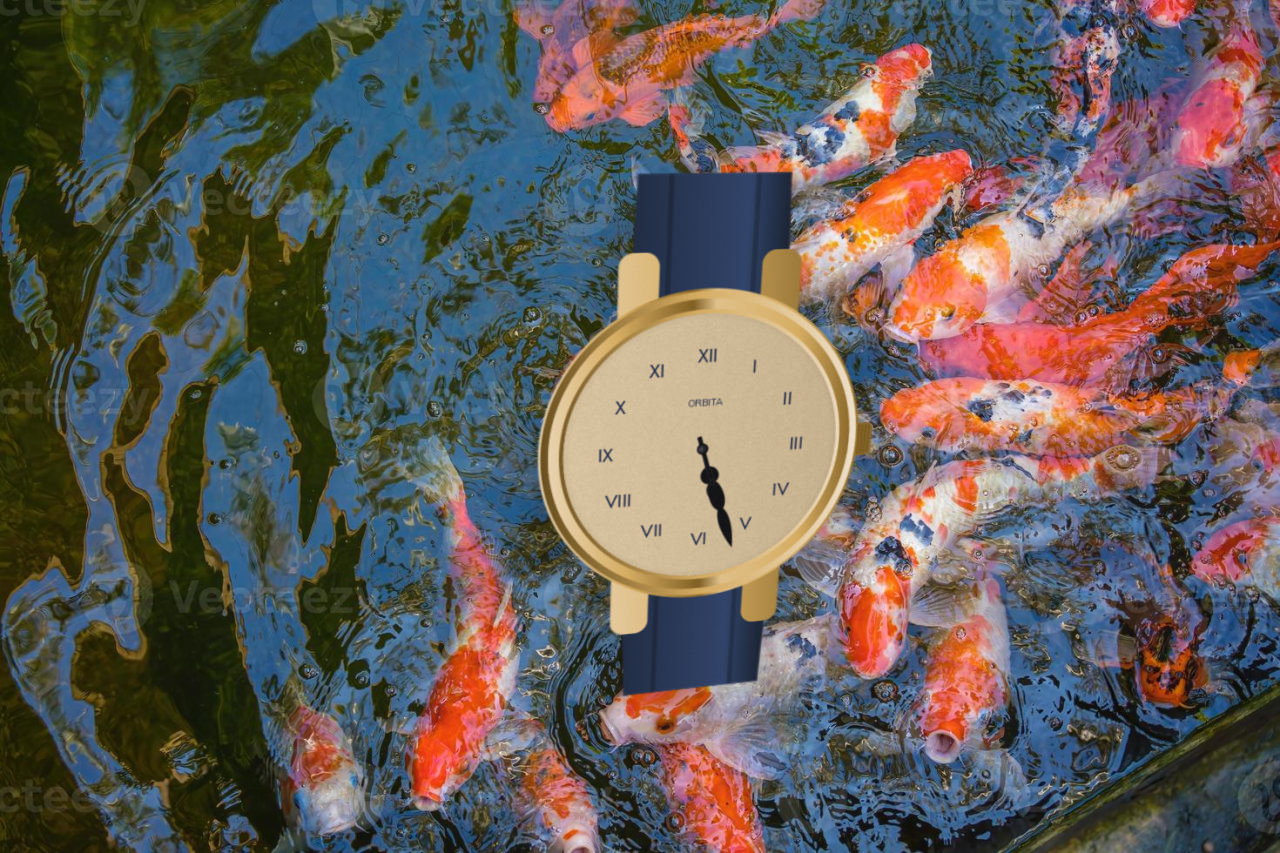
5:27
